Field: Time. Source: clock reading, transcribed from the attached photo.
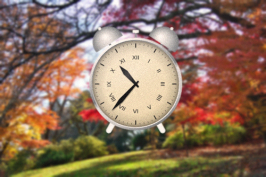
10:37
